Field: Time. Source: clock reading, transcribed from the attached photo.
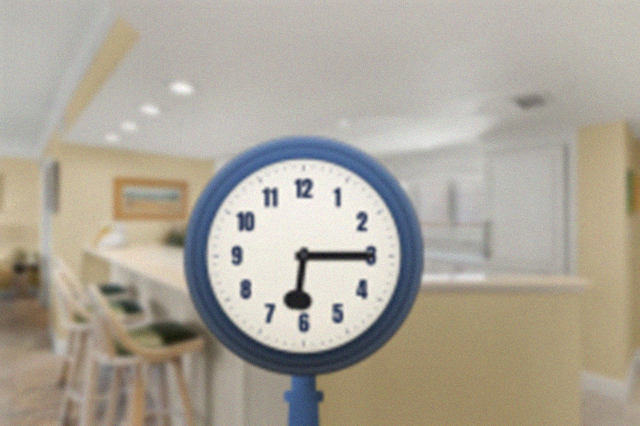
6:15
